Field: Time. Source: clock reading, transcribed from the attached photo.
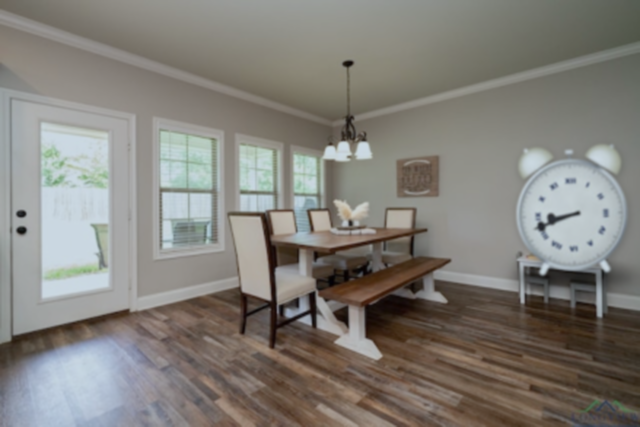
8:42
